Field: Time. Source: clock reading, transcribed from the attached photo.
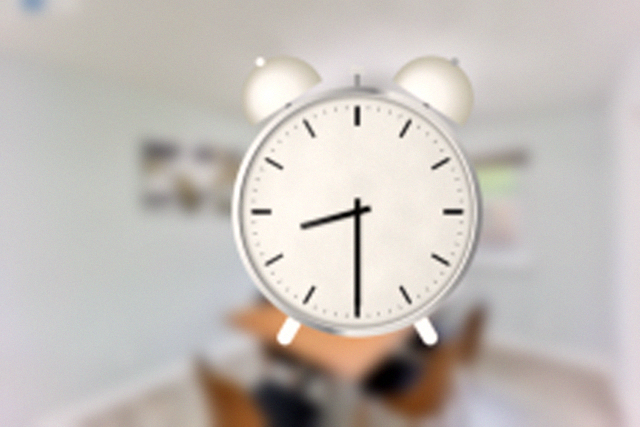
8:30
